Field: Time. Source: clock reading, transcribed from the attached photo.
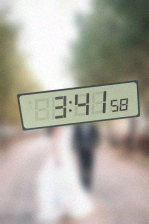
3:41:58
